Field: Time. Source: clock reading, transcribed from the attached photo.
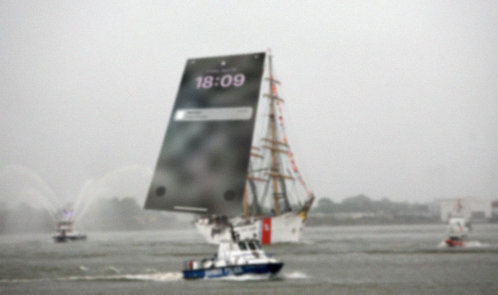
18:09
